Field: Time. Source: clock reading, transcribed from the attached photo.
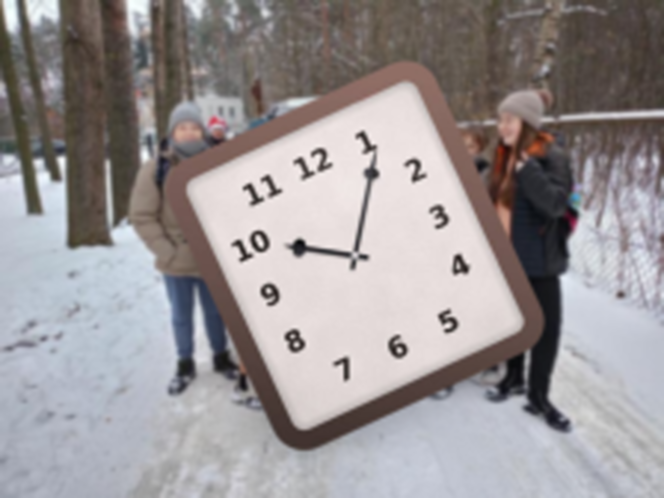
10:06
